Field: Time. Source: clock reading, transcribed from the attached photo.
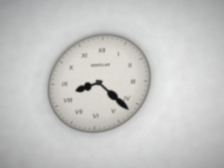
8:22
